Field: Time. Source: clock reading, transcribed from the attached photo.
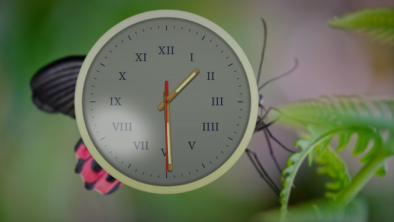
1:29:30
